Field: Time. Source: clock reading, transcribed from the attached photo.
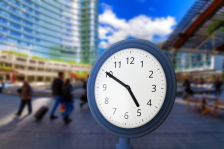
4:50
